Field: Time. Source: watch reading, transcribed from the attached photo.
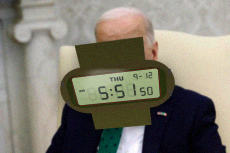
5:51:50
